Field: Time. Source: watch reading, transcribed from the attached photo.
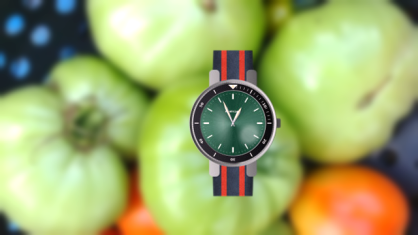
12:56
